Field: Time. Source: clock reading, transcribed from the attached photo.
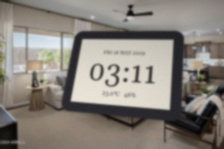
3:11
